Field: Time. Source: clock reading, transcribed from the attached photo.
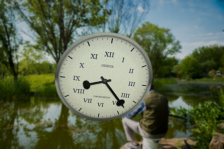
8:23
